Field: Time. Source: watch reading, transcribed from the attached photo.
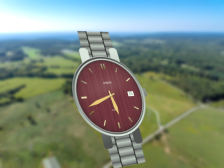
5:42
